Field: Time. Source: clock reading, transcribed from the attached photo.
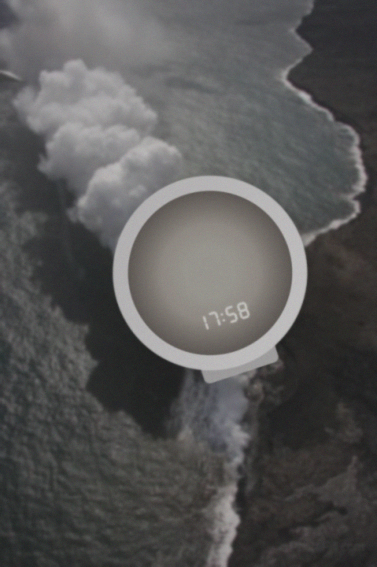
17:58
